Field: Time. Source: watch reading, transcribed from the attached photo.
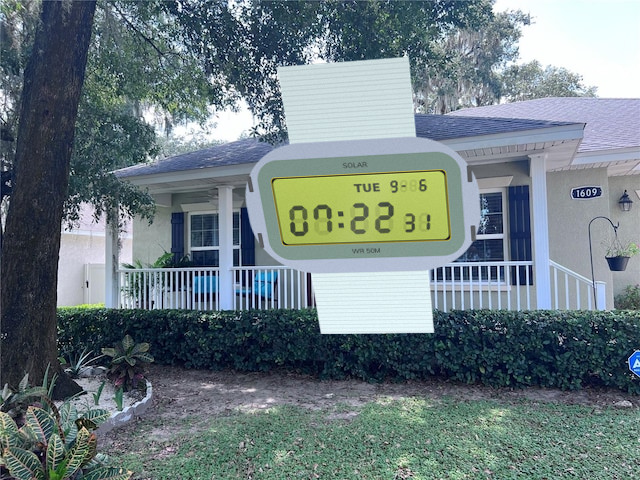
7:22:31
